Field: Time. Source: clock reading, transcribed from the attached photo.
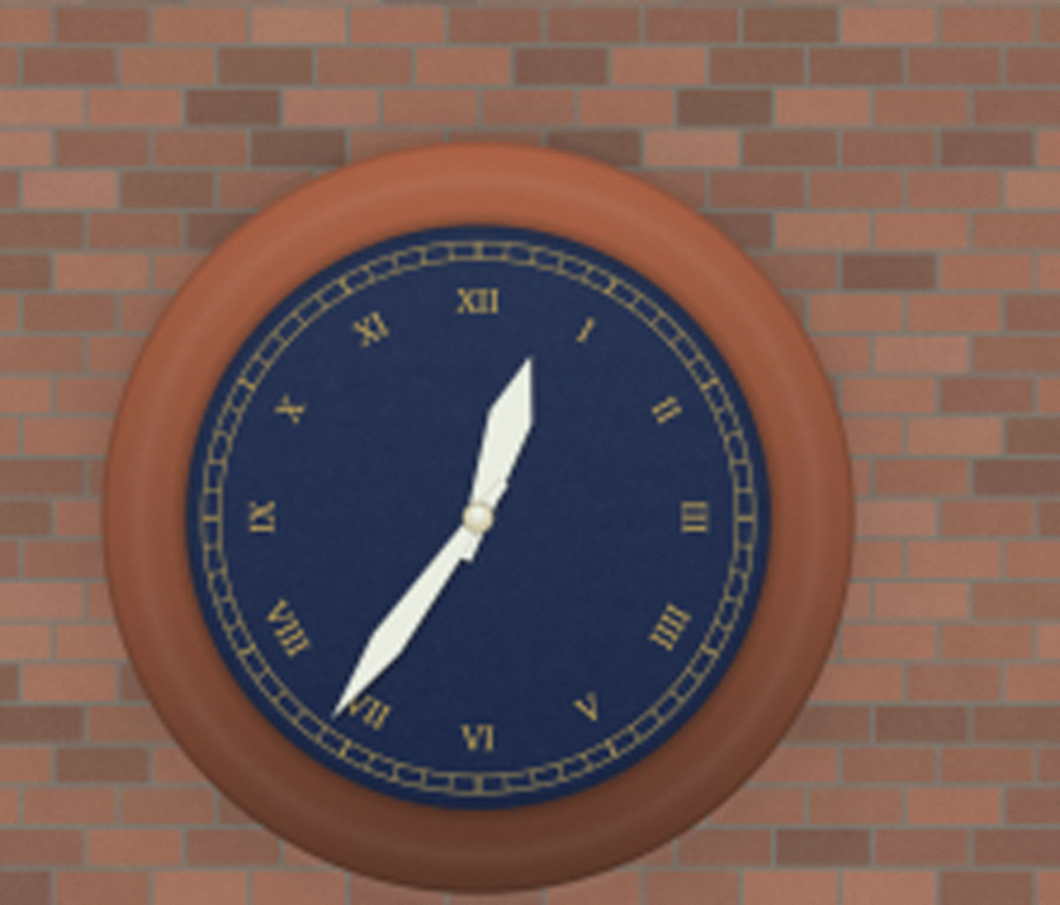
12:36
